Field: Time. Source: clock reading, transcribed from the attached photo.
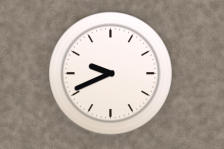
9:41
